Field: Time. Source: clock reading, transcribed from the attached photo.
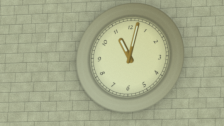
11:02
